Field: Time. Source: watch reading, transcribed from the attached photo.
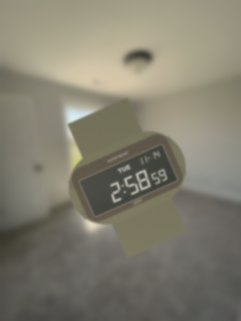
2:58:59
